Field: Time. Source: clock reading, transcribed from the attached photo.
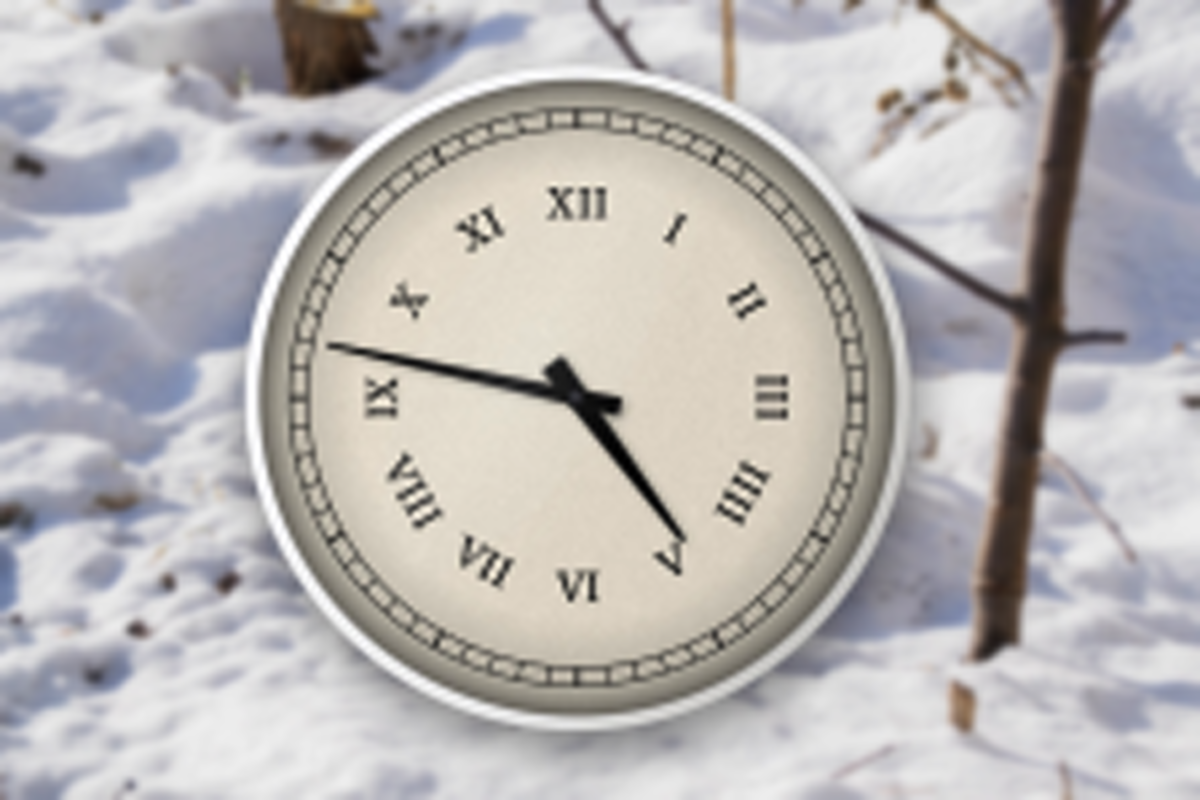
4:47
